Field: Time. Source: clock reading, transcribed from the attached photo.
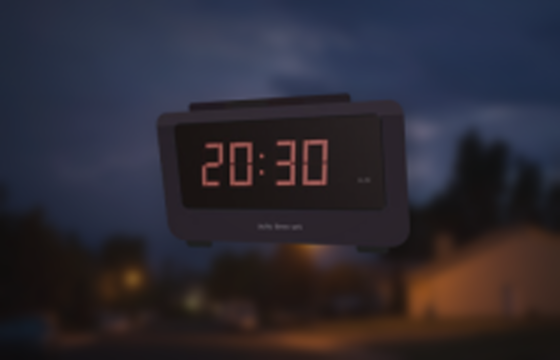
20:30
